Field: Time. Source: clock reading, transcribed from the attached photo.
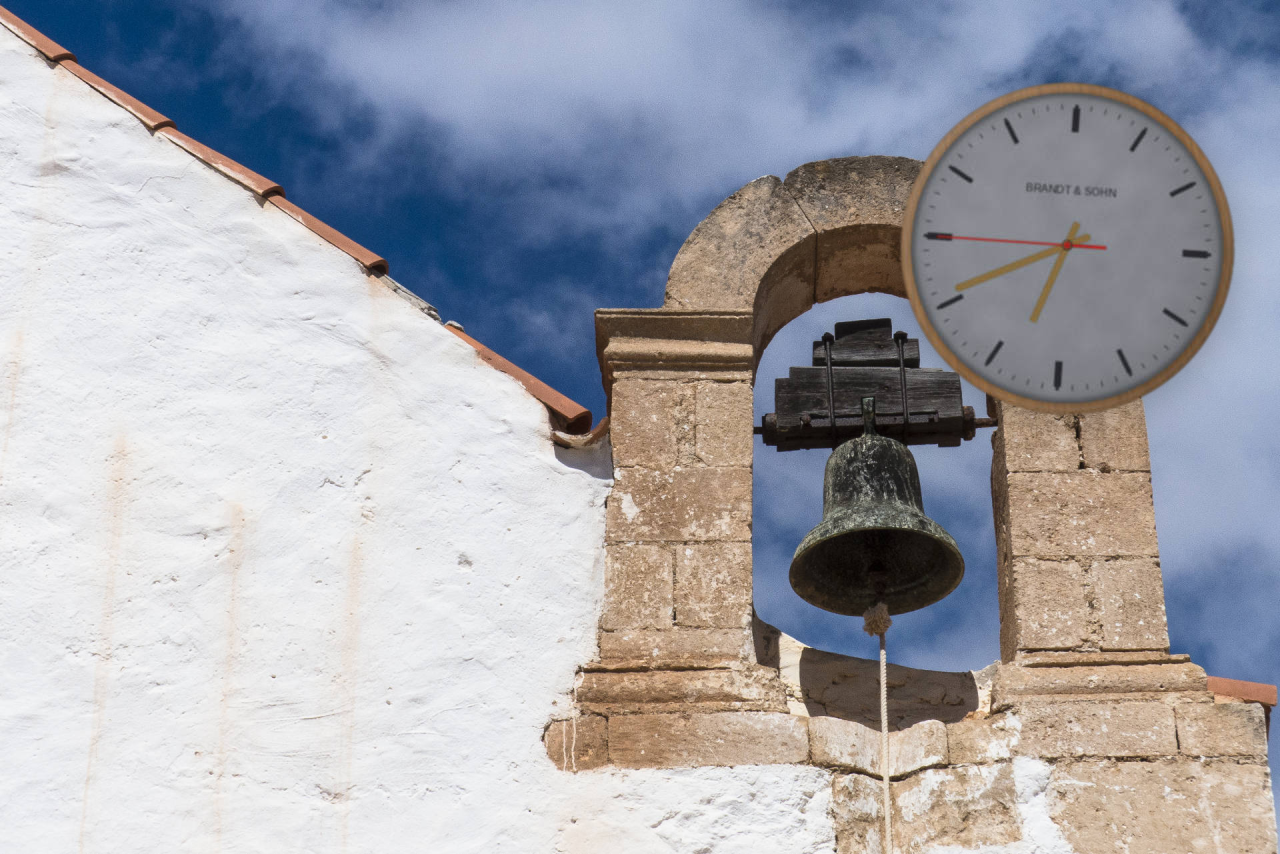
6:40:45
